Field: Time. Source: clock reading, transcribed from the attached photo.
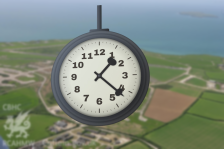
1:22
